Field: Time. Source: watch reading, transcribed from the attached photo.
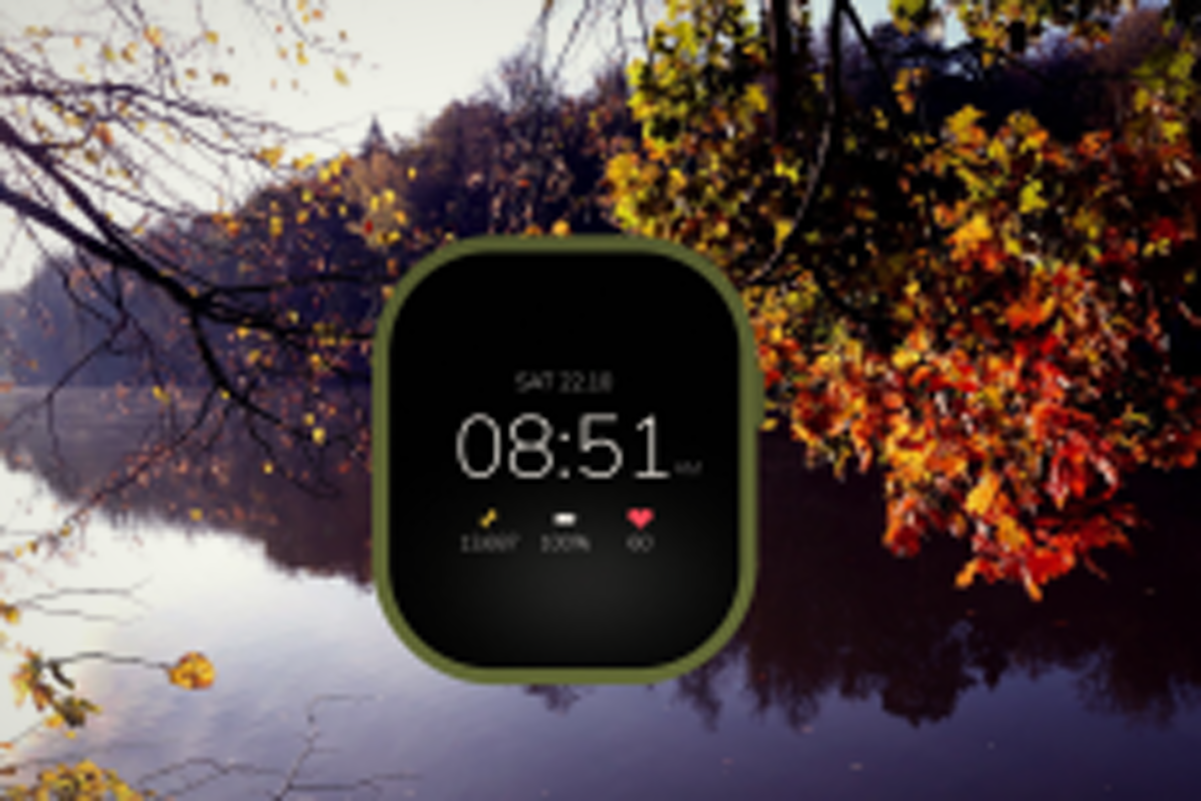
8:51
